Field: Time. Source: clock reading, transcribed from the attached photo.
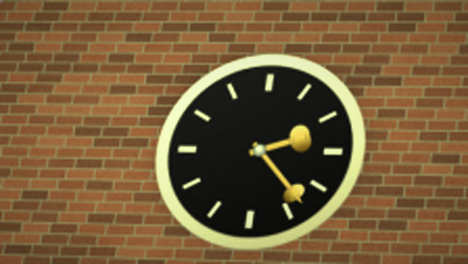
2:23
